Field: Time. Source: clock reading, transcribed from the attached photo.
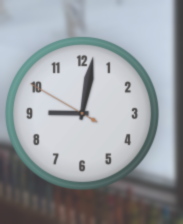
9:01:50
